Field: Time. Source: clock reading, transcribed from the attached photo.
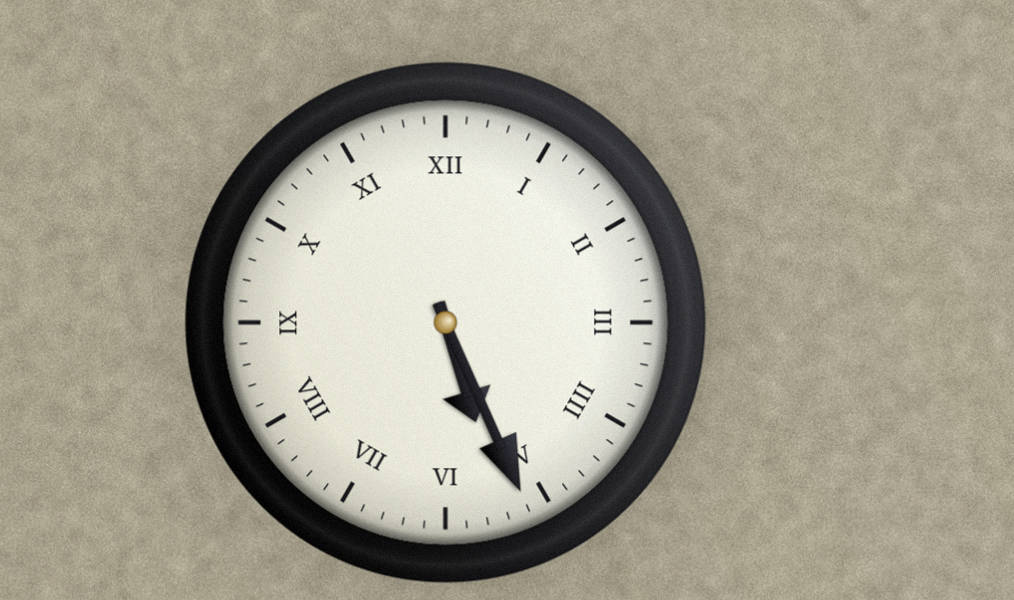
5:26
